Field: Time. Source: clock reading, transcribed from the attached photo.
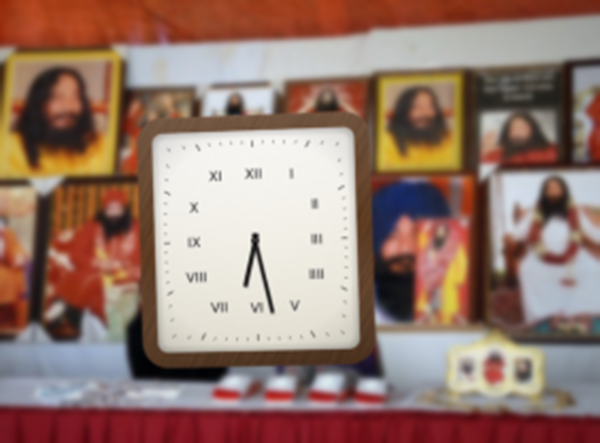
6:28
